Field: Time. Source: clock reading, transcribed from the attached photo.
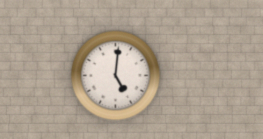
5:01
